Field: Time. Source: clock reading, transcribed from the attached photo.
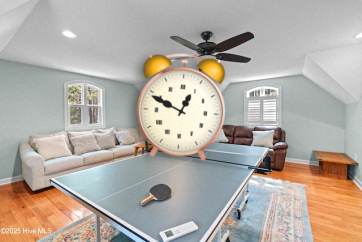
12:49
